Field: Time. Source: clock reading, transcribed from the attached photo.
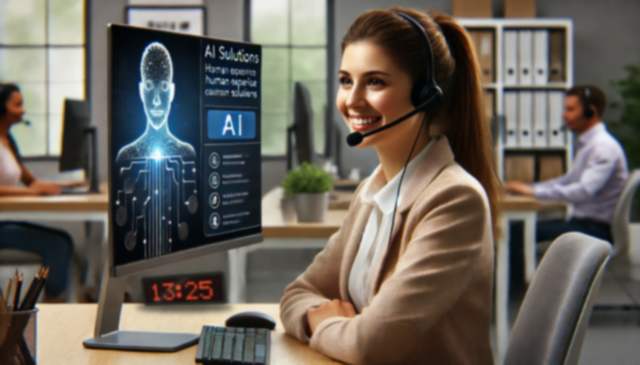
13:25
